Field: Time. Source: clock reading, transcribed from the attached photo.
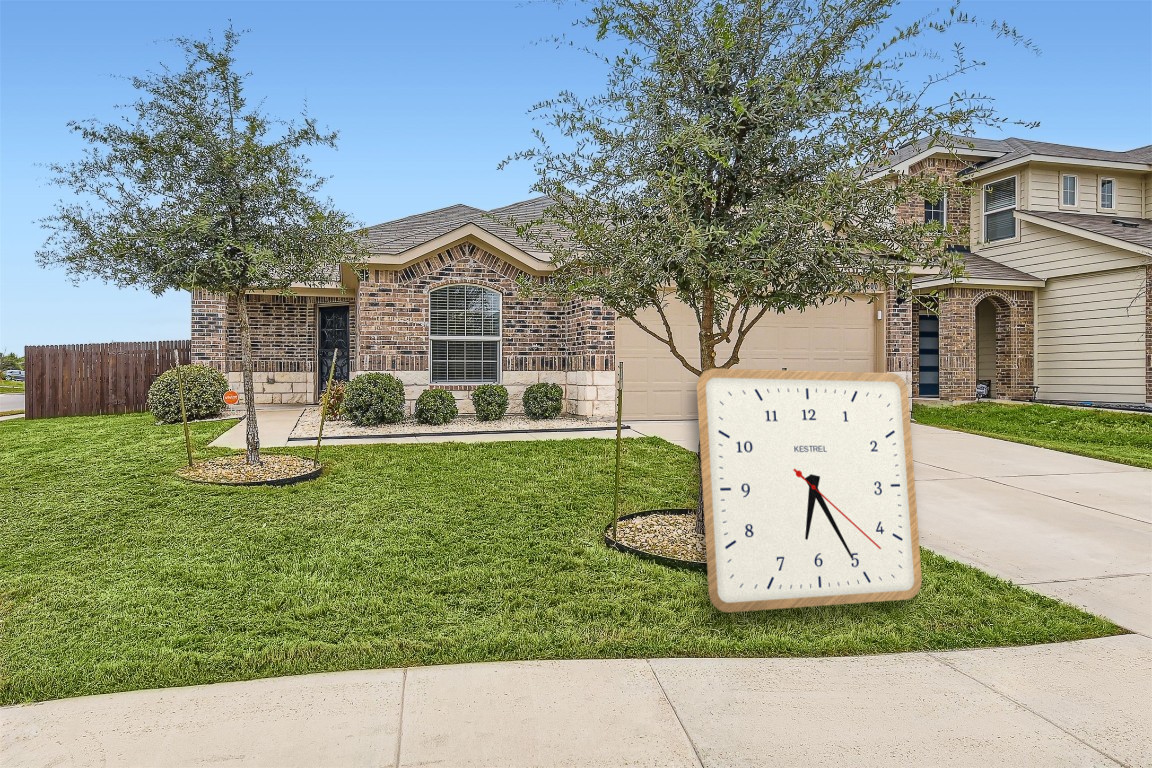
6:25:22
